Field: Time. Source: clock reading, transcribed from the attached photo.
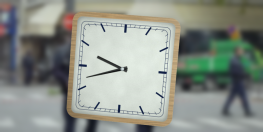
9:42
